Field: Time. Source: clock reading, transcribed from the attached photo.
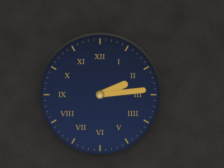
2:14
